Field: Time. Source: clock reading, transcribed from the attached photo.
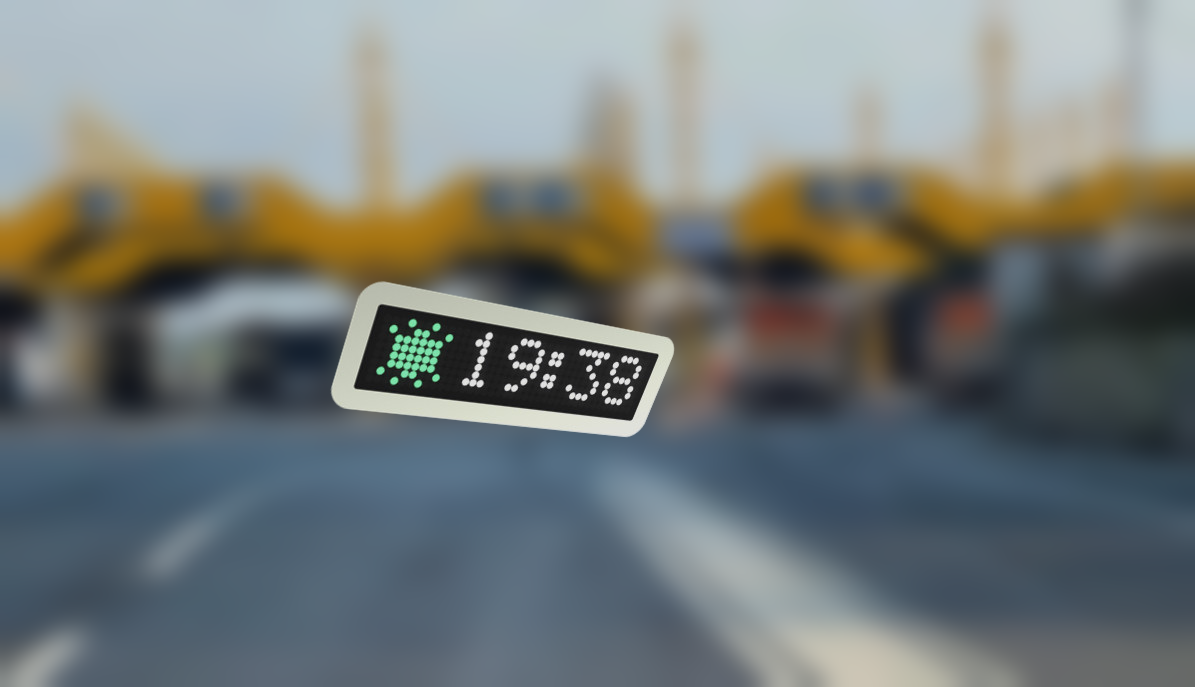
19:38
